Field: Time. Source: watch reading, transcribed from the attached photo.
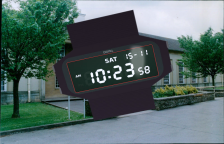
10:23:58
